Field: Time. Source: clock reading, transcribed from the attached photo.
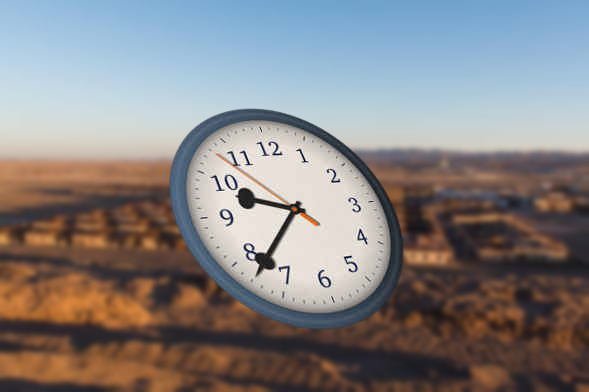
9:37:53
